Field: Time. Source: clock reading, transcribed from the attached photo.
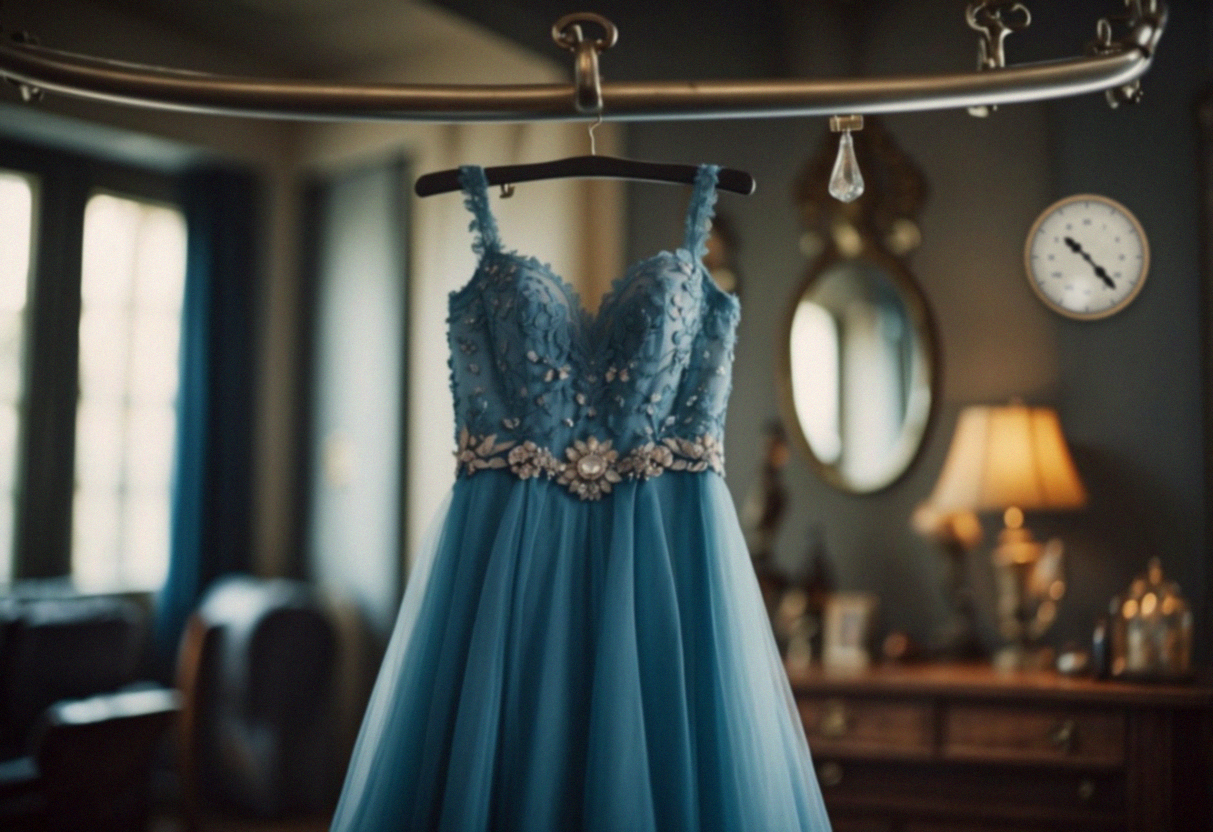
10:23
